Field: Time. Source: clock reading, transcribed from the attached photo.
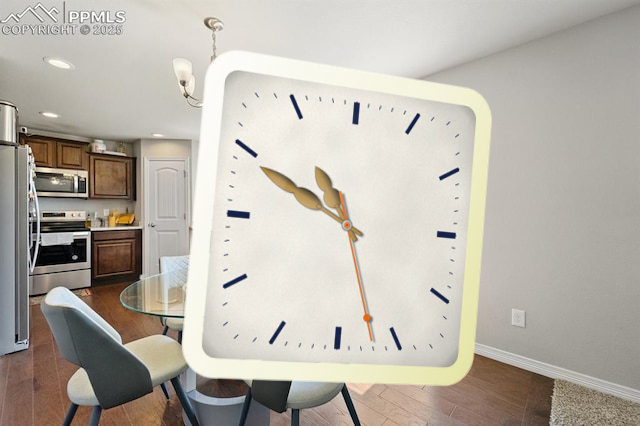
10:49:27
